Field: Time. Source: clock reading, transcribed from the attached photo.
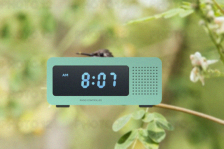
8:07
